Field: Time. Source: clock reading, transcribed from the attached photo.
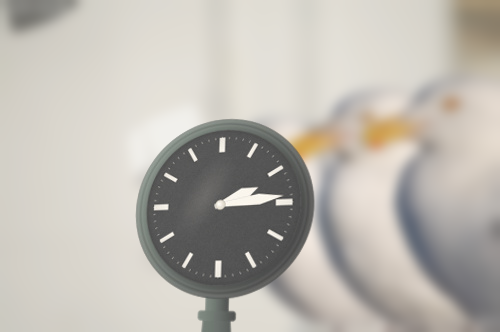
2:14
